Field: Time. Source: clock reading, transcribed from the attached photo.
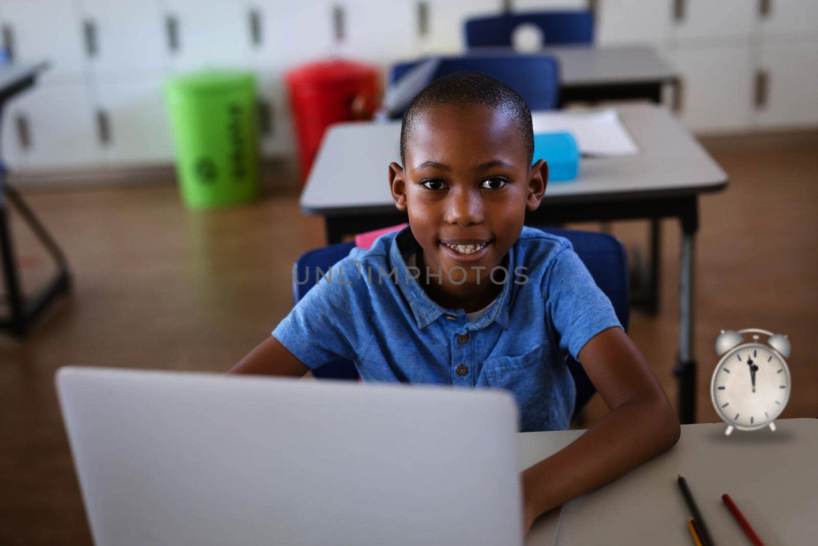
11:58
